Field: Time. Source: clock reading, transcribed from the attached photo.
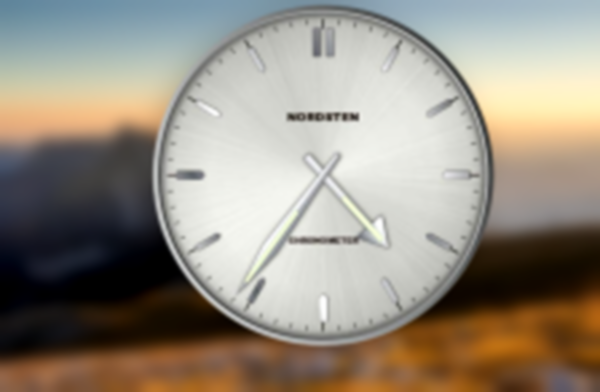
4:36
